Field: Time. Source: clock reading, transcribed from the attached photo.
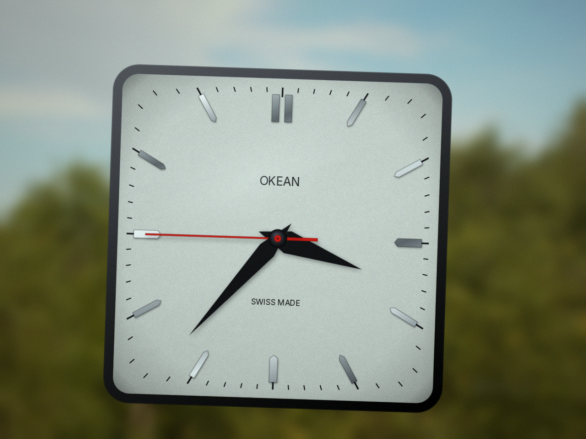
3:36:45
